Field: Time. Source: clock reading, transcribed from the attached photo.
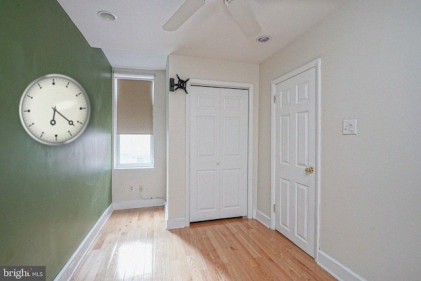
6:22
